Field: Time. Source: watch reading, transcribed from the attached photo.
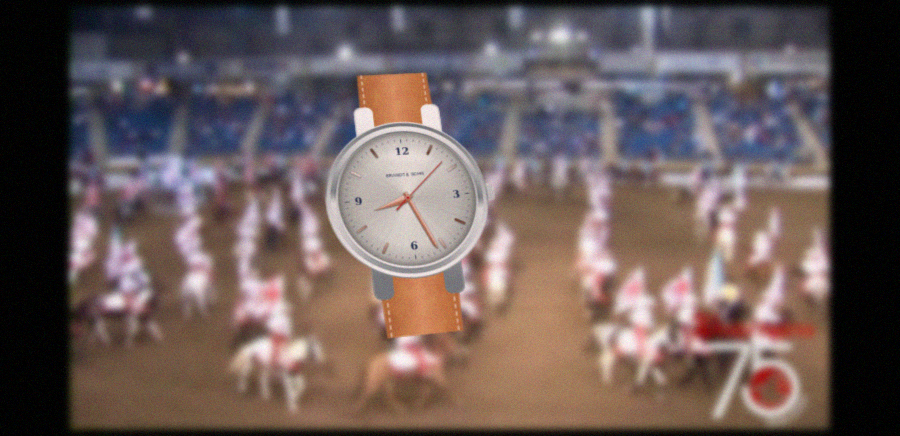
8:26:08
